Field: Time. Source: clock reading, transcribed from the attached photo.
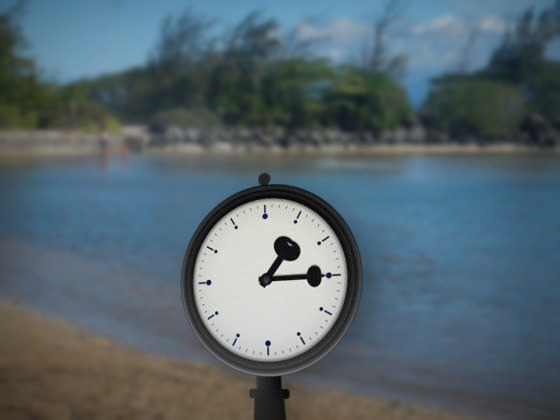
1:15
